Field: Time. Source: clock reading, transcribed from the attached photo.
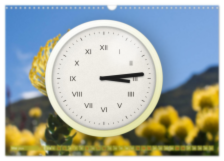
3:14
